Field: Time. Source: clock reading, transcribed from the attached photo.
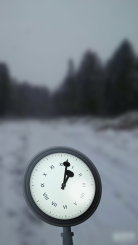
1:02
